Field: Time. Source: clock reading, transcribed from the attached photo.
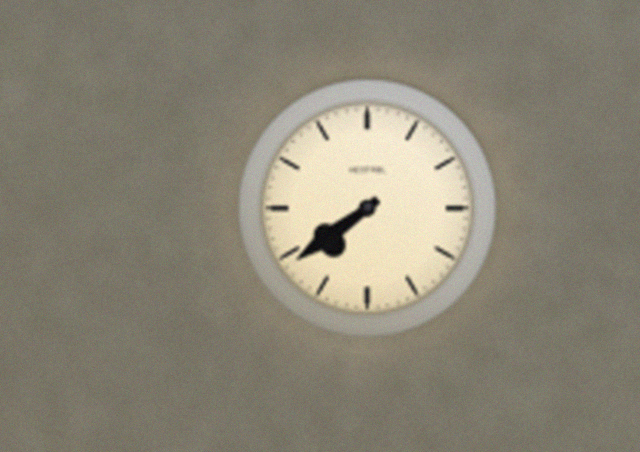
7:39
